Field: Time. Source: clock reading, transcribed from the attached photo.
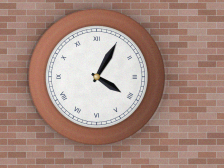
4:05
